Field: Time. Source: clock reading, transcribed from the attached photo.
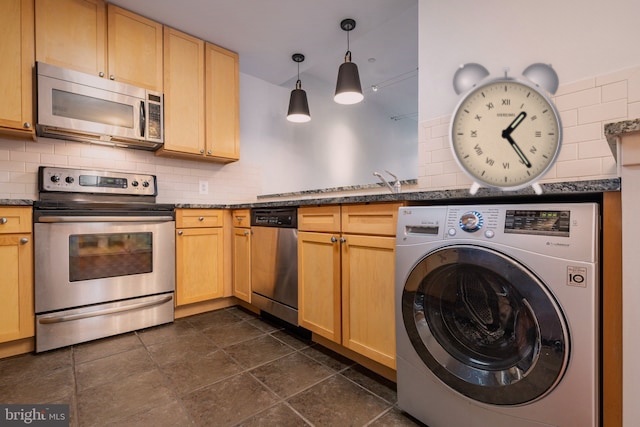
1:24
